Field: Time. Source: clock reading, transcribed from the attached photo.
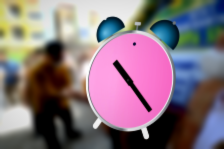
10:22
